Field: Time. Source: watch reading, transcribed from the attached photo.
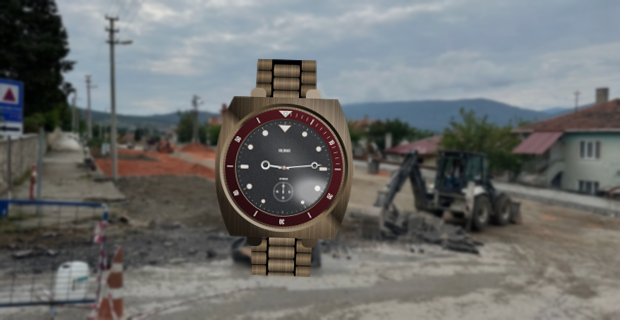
9:14
